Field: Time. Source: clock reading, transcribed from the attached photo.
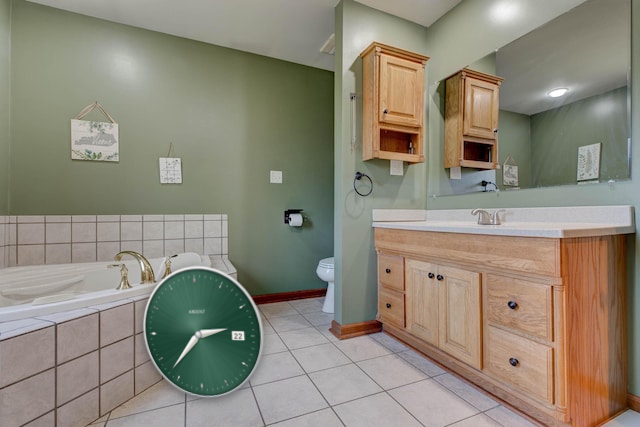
2:37
